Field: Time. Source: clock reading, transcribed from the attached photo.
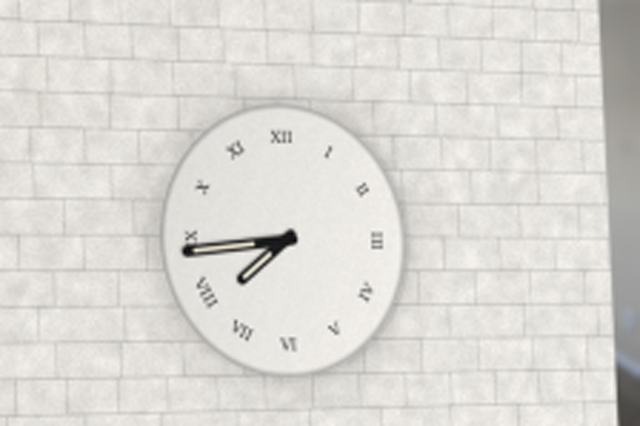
7:44
